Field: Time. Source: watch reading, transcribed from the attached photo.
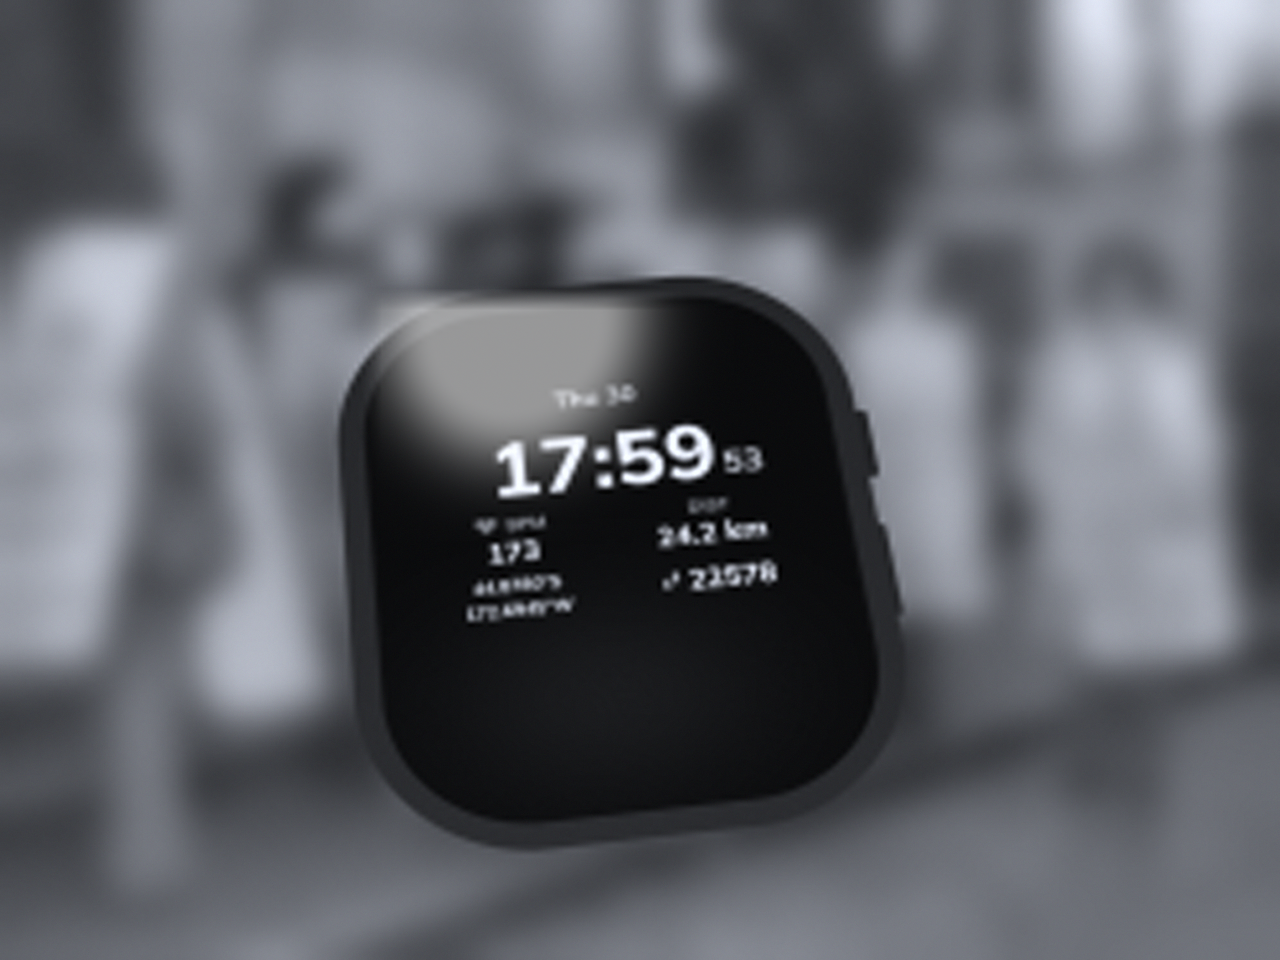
17:59
